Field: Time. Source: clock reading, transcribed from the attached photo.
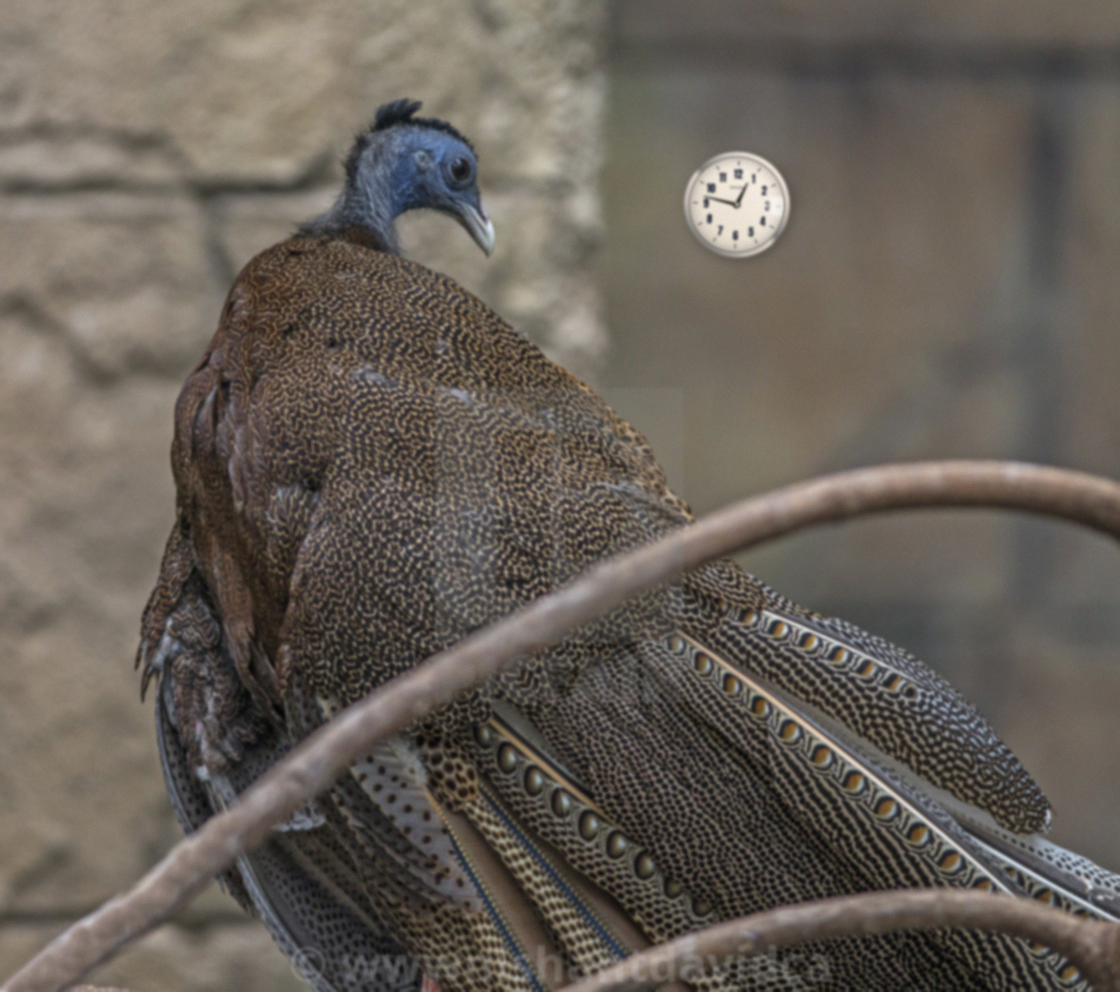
12:47
